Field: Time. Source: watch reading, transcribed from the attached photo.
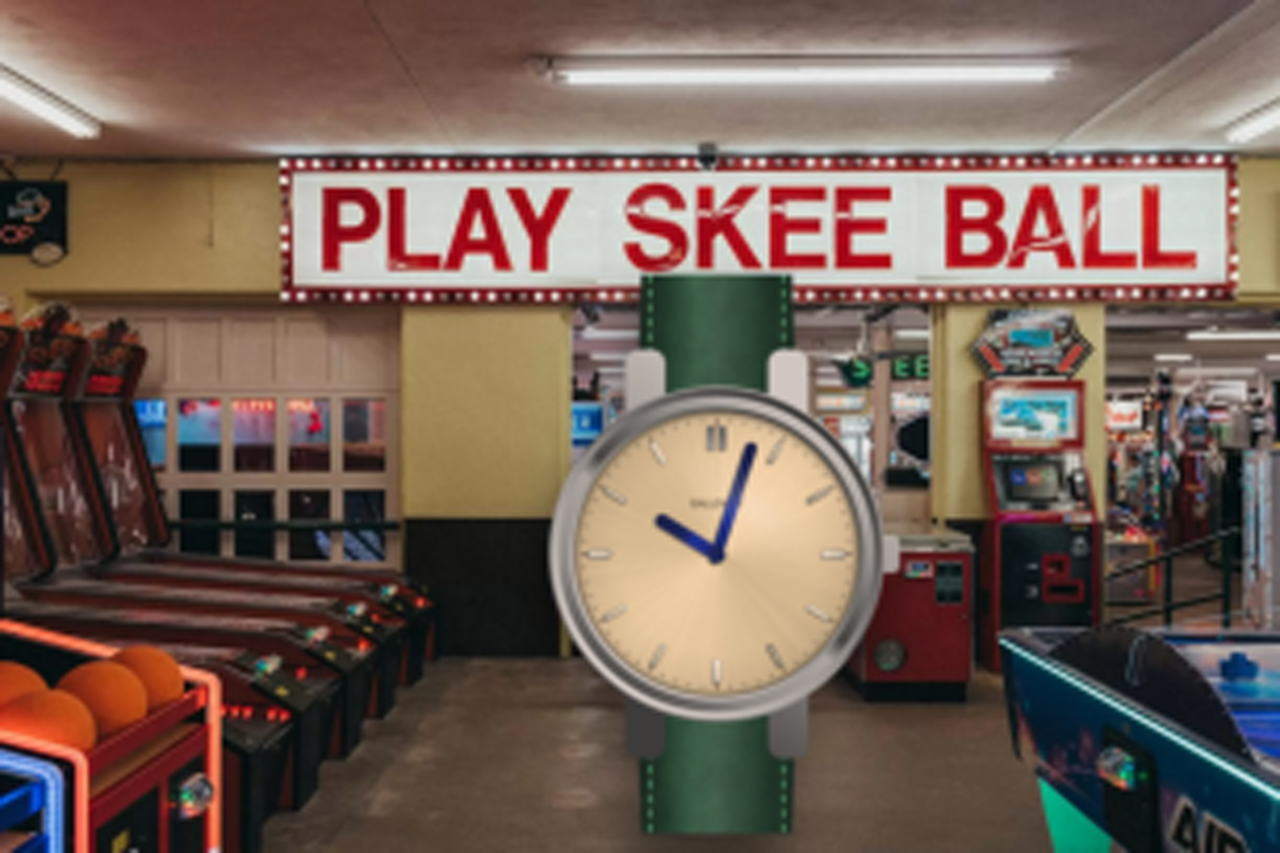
10:03
